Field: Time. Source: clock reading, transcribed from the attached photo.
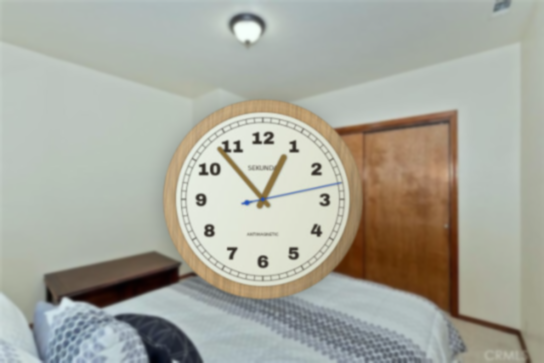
12:53:13
